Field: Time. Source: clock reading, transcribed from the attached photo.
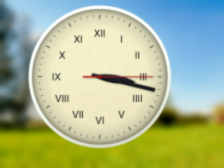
3:17:15
